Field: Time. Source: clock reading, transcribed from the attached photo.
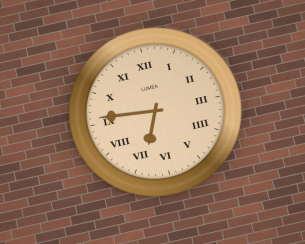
6:46
